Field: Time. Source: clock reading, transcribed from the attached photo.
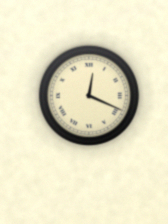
12:19
